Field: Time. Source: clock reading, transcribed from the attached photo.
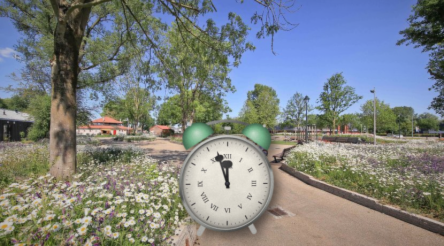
11:57
